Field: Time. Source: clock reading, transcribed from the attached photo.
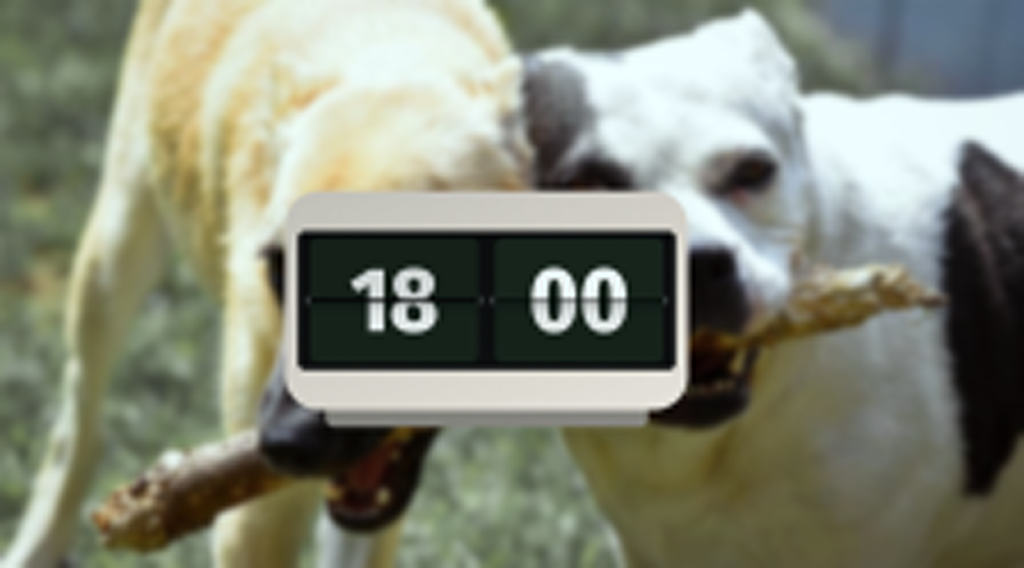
18:00
